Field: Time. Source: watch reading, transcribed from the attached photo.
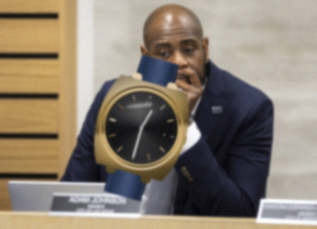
12:30
